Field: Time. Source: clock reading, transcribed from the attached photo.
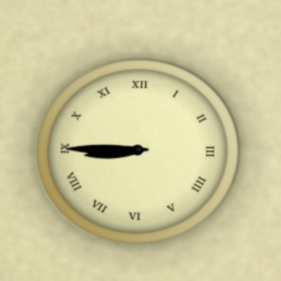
8:45
